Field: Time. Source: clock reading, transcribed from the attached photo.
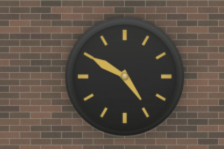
4:50
